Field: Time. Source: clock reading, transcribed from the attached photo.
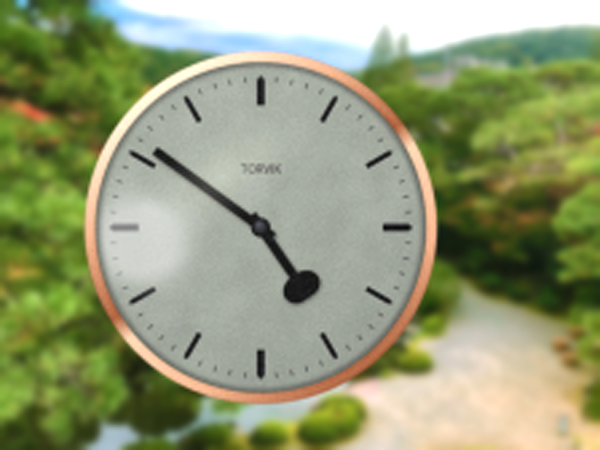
4:51
